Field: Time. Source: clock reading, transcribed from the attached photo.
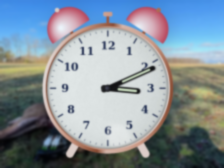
3:11
